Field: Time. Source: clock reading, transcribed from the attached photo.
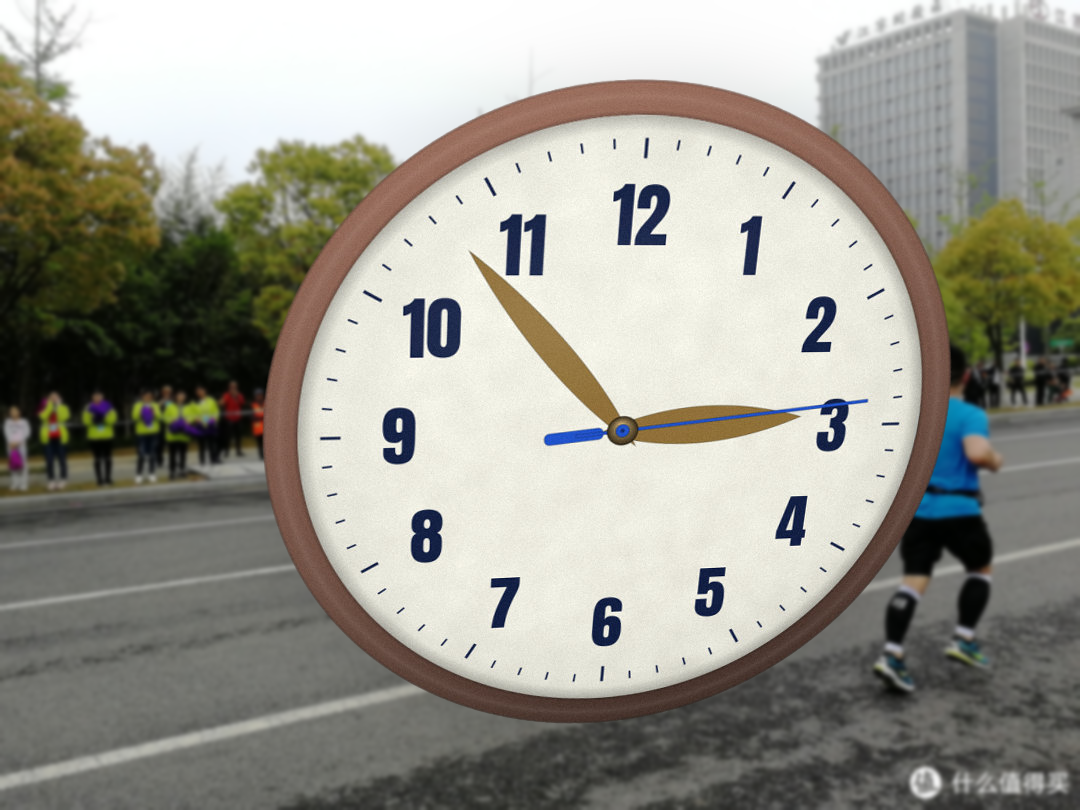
2:53:14
